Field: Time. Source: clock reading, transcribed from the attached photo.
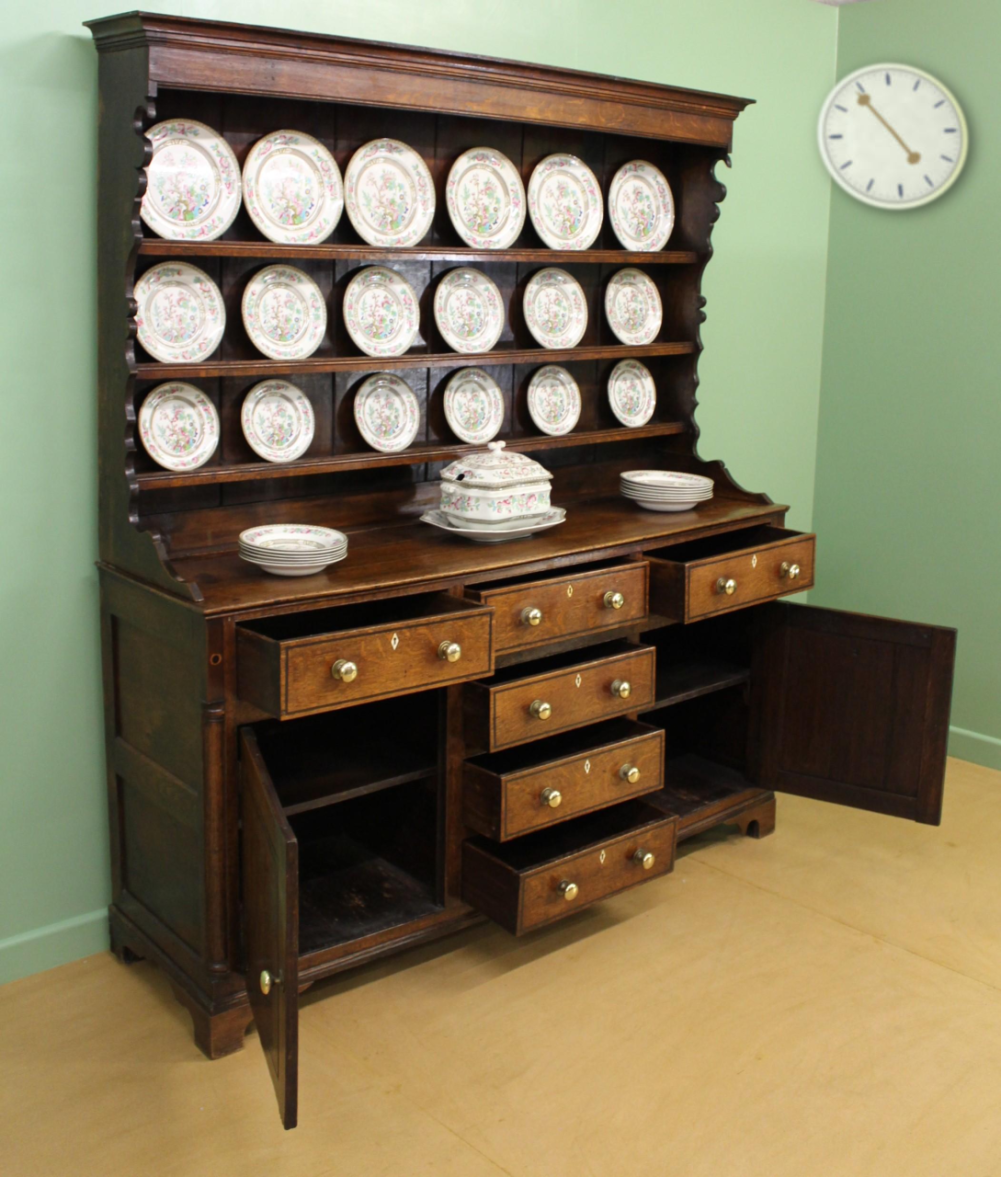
4:54
